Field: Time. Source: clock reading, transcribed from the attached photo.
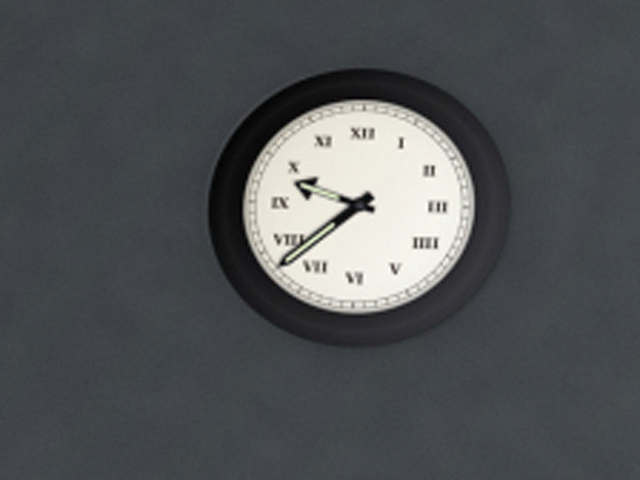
9:38
